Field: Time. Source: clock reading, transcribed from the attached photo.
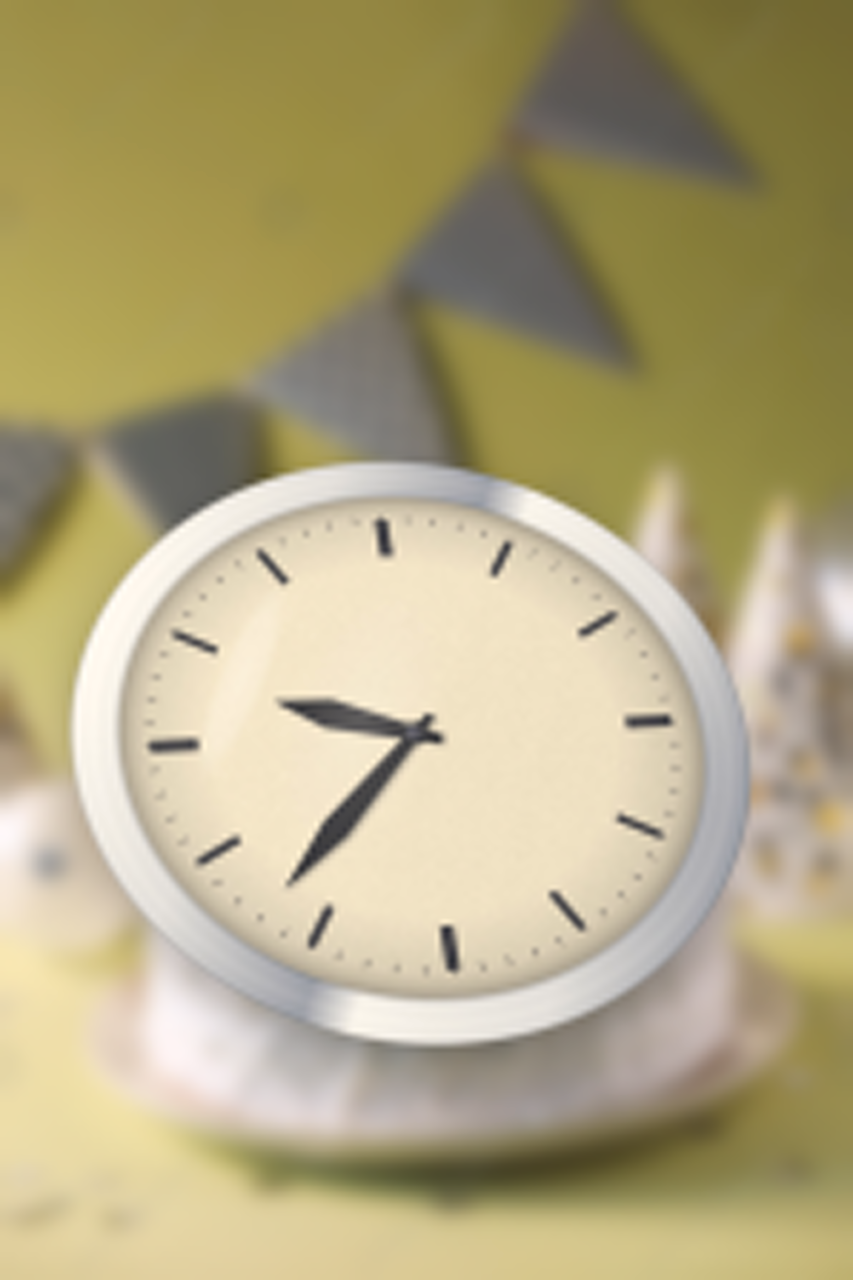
9:37
